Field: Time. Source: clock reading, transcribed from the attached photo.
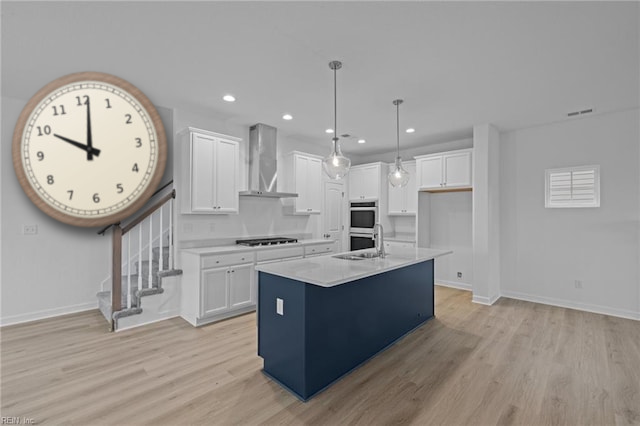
10:01
